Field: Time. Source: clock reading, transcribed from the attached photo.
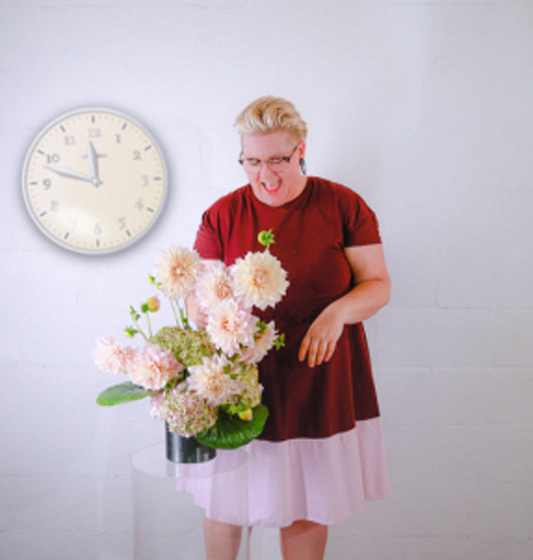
11:48
